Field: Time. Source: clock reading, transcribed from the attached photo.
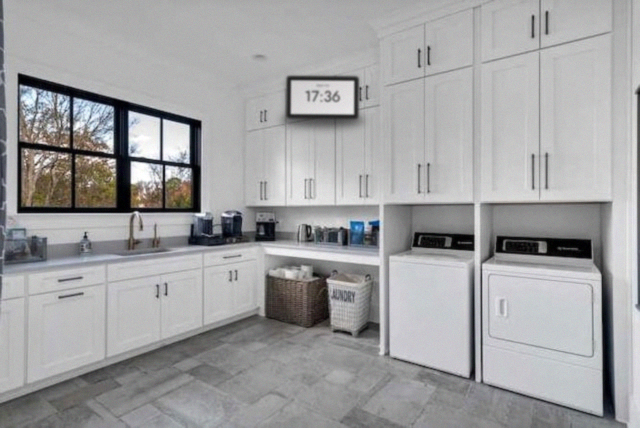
17:36
